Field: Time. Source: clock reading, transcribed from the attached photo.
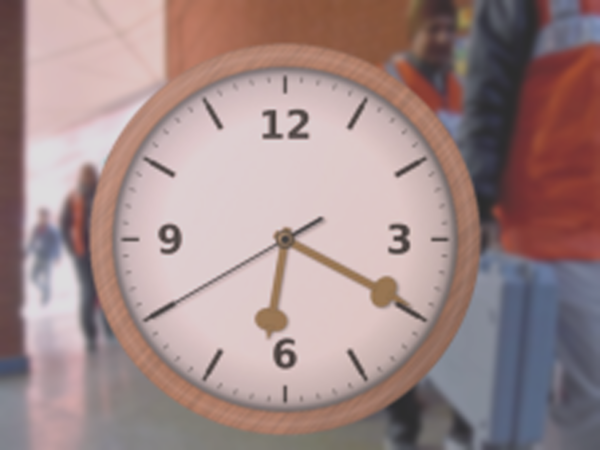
6:19:40
